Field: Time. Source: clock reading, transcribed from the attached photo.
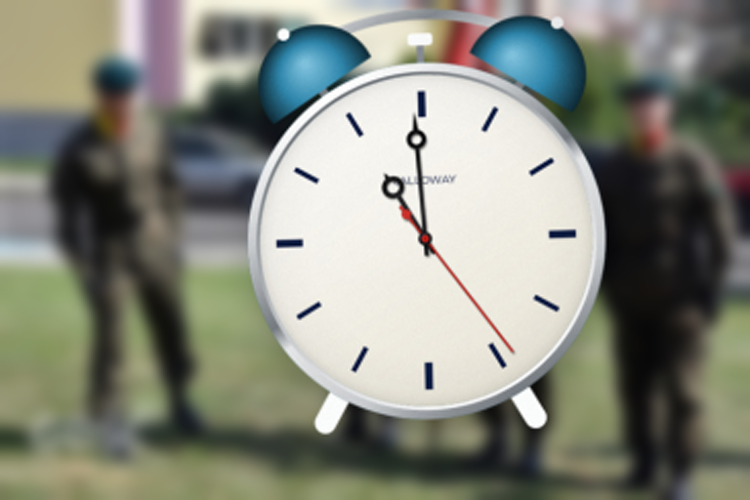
10:59:24
